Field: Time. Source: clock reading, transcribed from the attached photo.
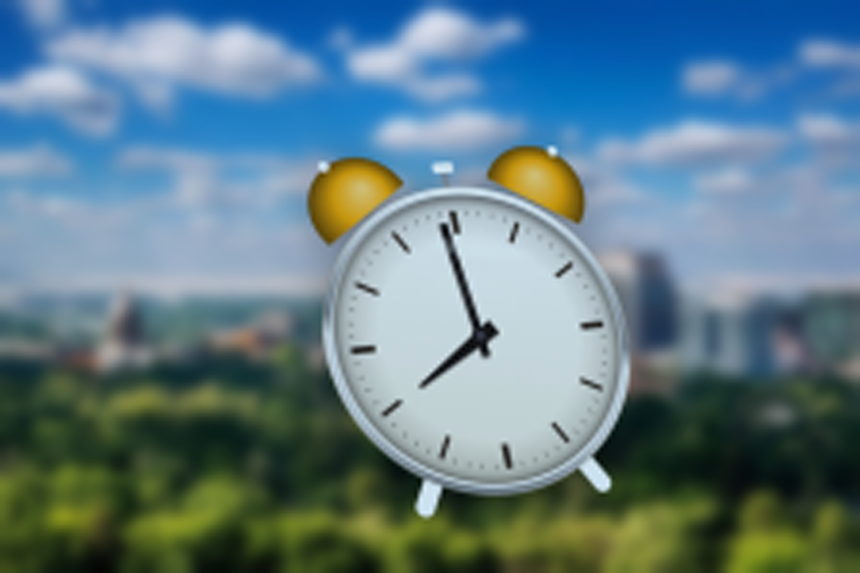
7:59
